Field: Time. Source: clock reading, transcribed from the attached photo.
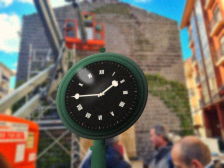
1:45
